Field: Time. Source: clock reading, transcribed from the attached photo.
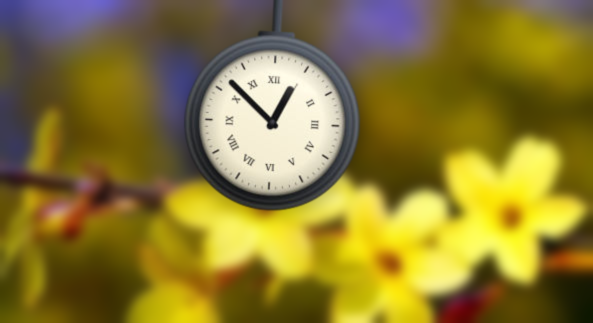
12:52
